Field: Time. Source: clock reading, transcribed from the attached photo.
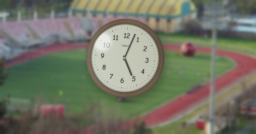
5:03
